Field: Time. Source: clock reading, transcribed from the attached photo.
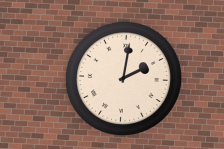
2:01
